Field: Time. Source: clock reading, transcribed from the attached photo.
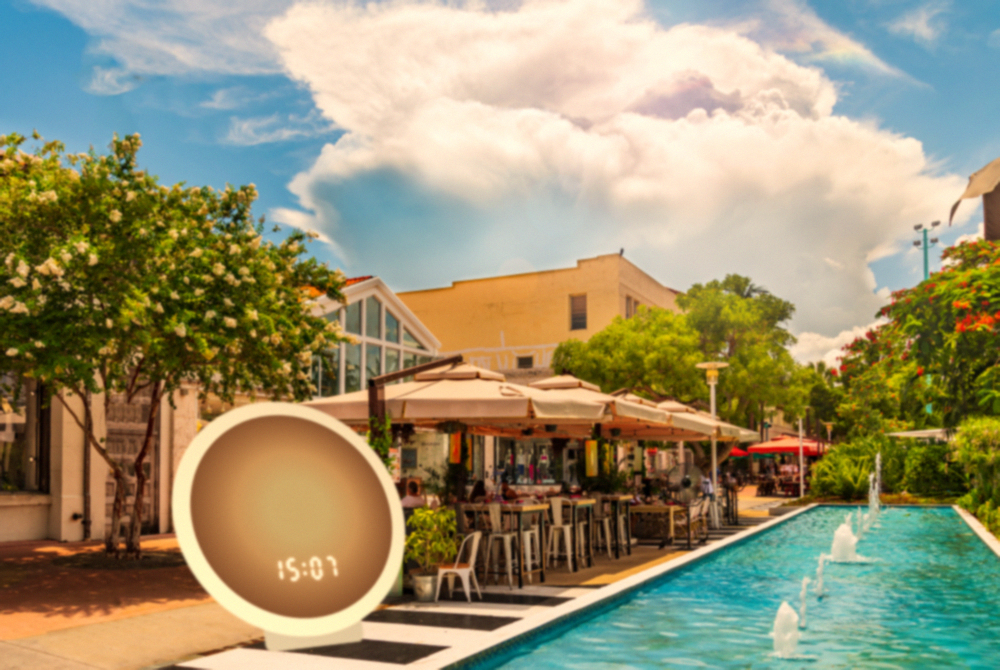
15:07
